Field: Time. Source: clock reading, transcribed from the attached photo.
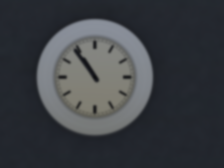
10:54
